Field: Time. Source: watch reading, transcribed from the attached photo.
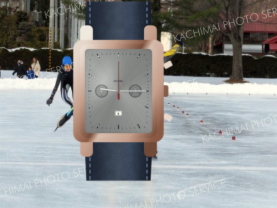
9:15
